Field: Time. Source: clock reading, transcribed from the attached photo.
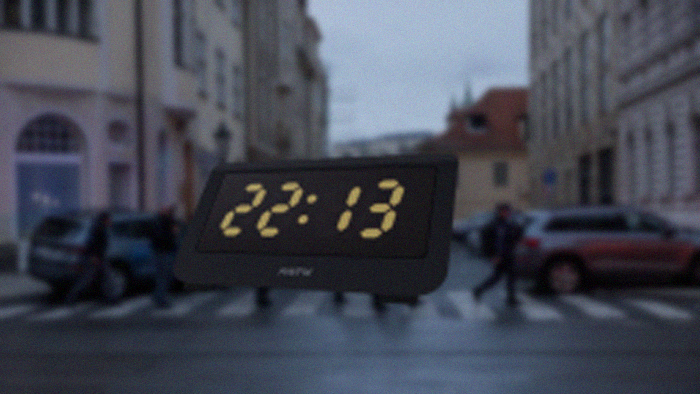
22:13
